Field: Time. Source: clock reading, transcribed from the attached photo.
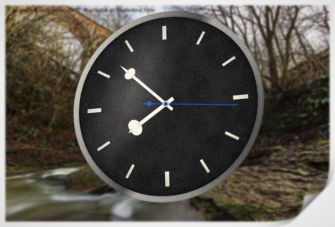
7:52:16
